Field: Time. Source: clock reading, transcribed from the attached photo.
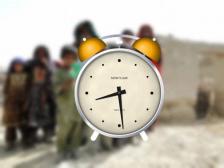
8:29
